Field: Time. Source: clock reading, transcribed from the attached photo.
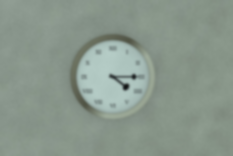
4:15
